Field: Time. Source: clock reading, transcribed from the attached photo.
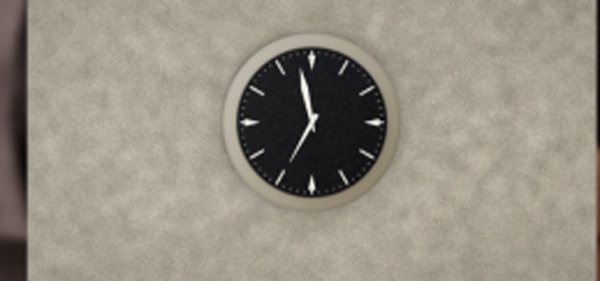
6:58
